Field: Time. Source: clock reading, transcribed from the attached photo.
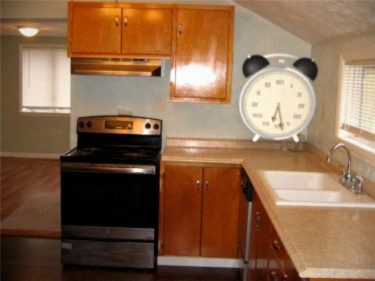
6:28
